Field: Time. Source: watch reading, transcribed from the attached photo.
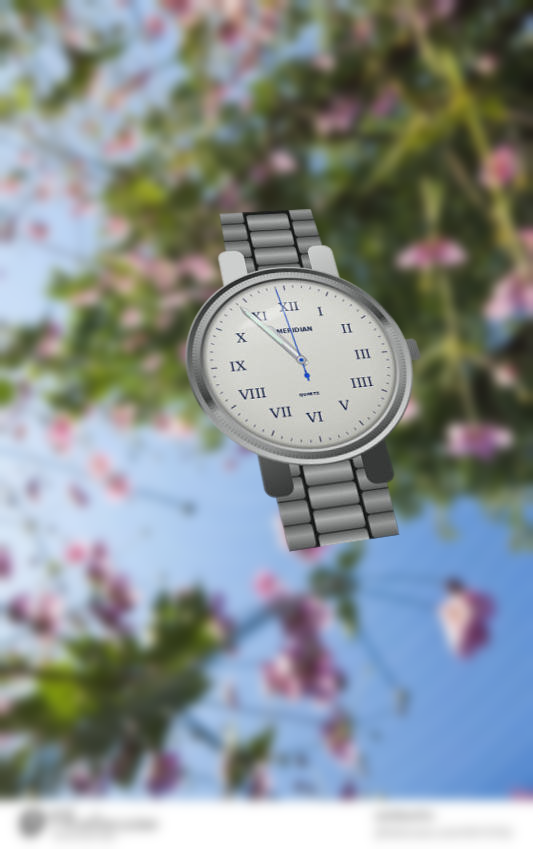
10:53:59
